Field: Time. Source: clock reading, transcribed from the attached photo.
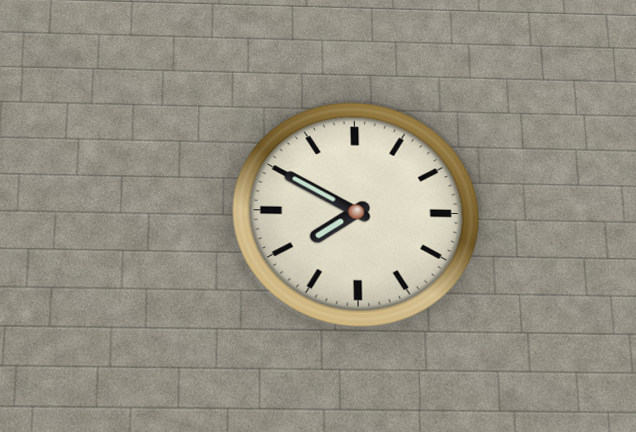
7:50
